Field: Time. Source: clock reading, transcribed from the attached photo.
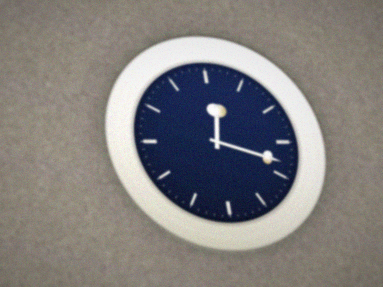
12:18
